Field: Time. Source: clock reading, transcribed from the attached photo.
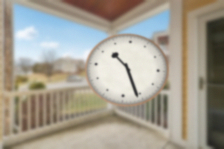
10:26
